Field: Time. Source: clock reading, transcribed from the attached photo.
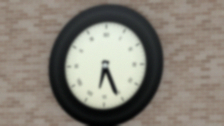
6:26
